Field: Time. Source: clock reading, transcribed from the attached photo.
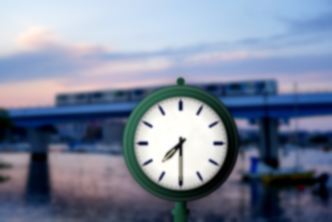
7:30
